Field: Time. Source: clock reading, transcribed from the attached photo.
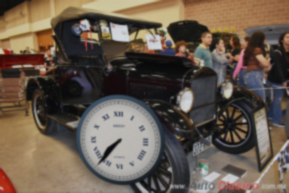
7:37
